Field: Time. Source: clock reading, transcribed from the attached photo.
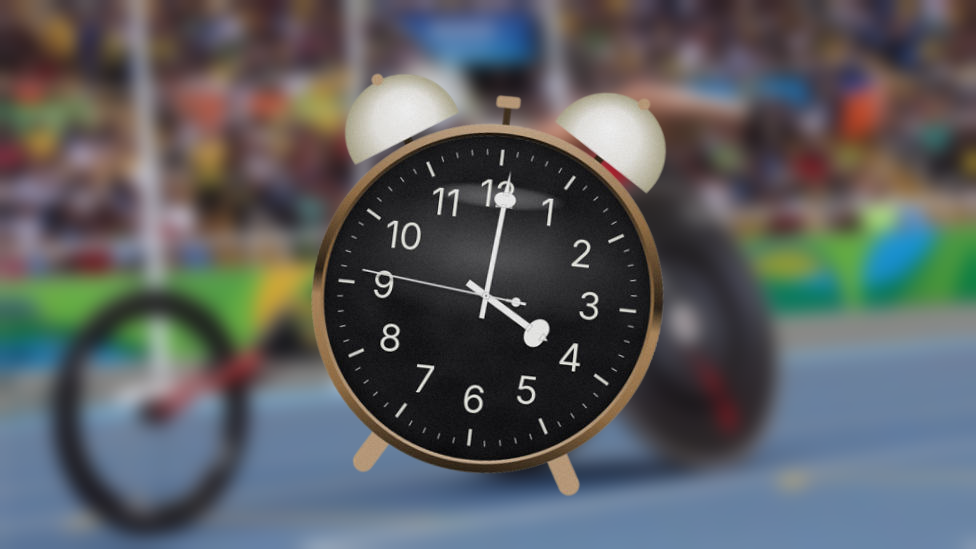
4:00:46
